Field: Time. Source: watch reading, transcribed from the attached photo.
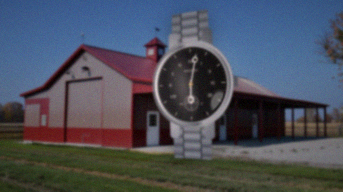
6:02
